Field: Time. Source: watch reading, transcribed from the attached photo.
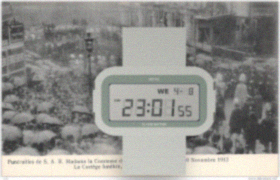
23:01:55
